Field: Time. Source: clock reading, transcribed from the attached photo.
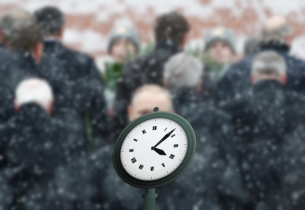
4:08
